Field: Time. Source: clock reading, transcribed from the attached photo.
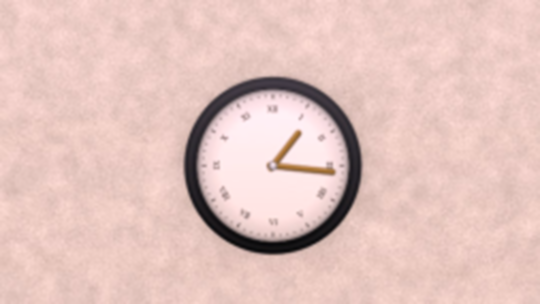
1:16
